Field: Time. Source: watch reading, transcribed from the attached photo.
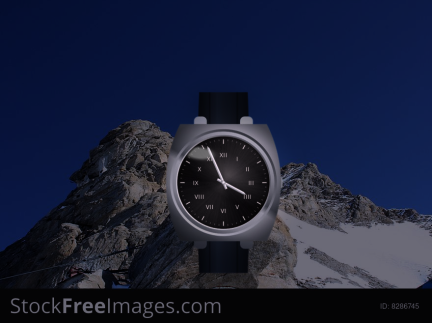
3:56
